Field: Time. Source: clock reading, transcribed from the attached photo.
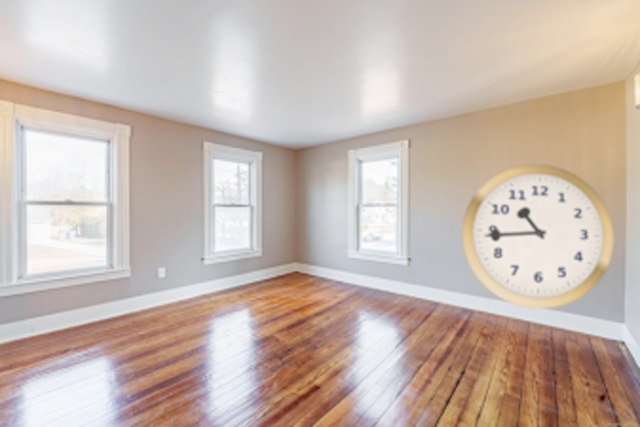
10:44
